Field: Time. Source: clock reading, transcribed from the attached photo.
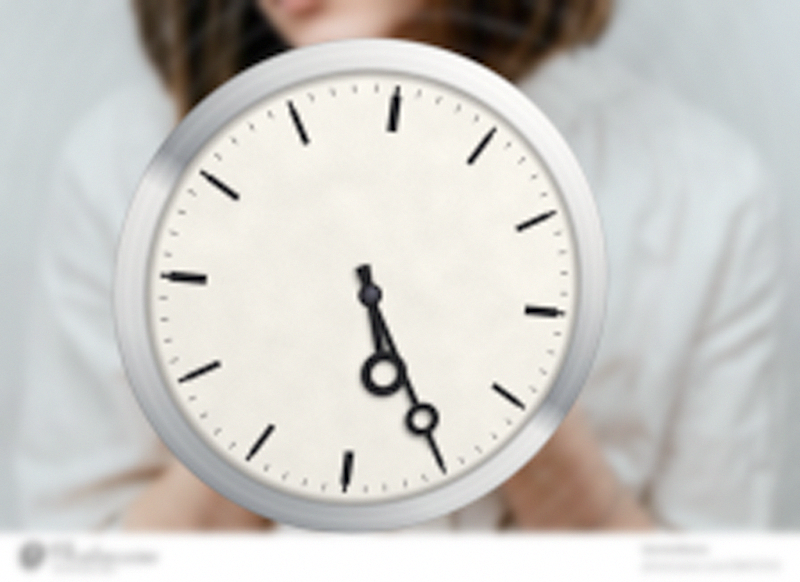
5:25
